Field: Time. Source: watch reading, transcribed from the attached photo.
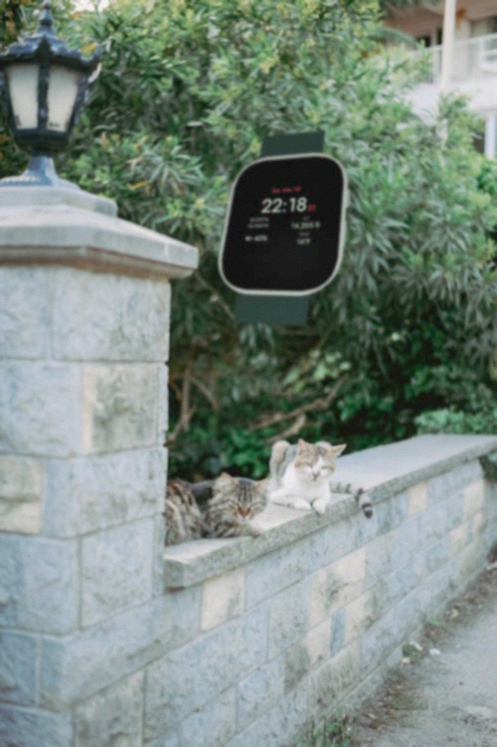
22:18
